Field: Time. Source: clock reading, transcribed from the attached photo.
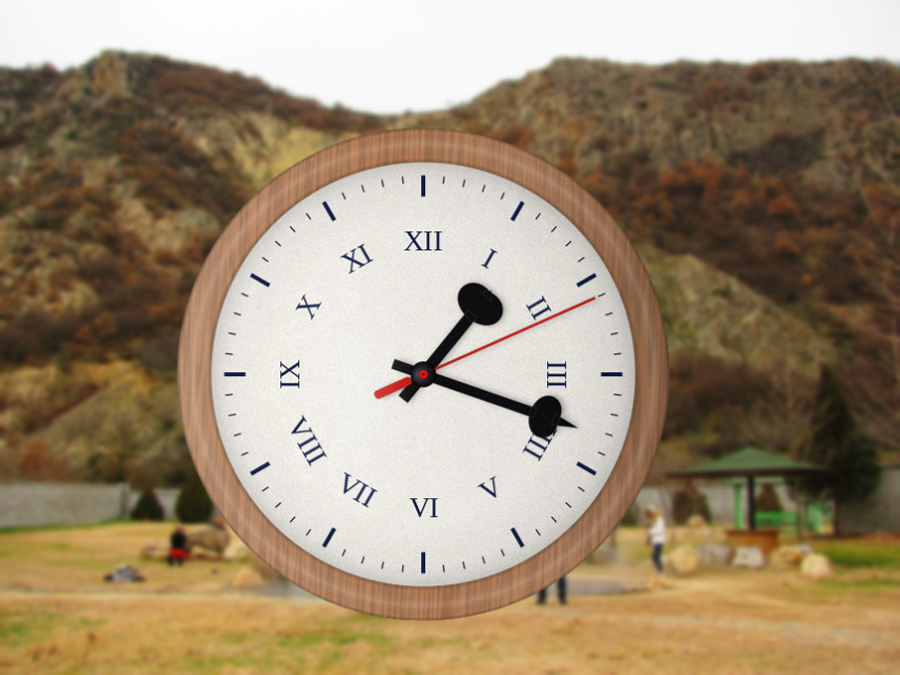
1:18:11
